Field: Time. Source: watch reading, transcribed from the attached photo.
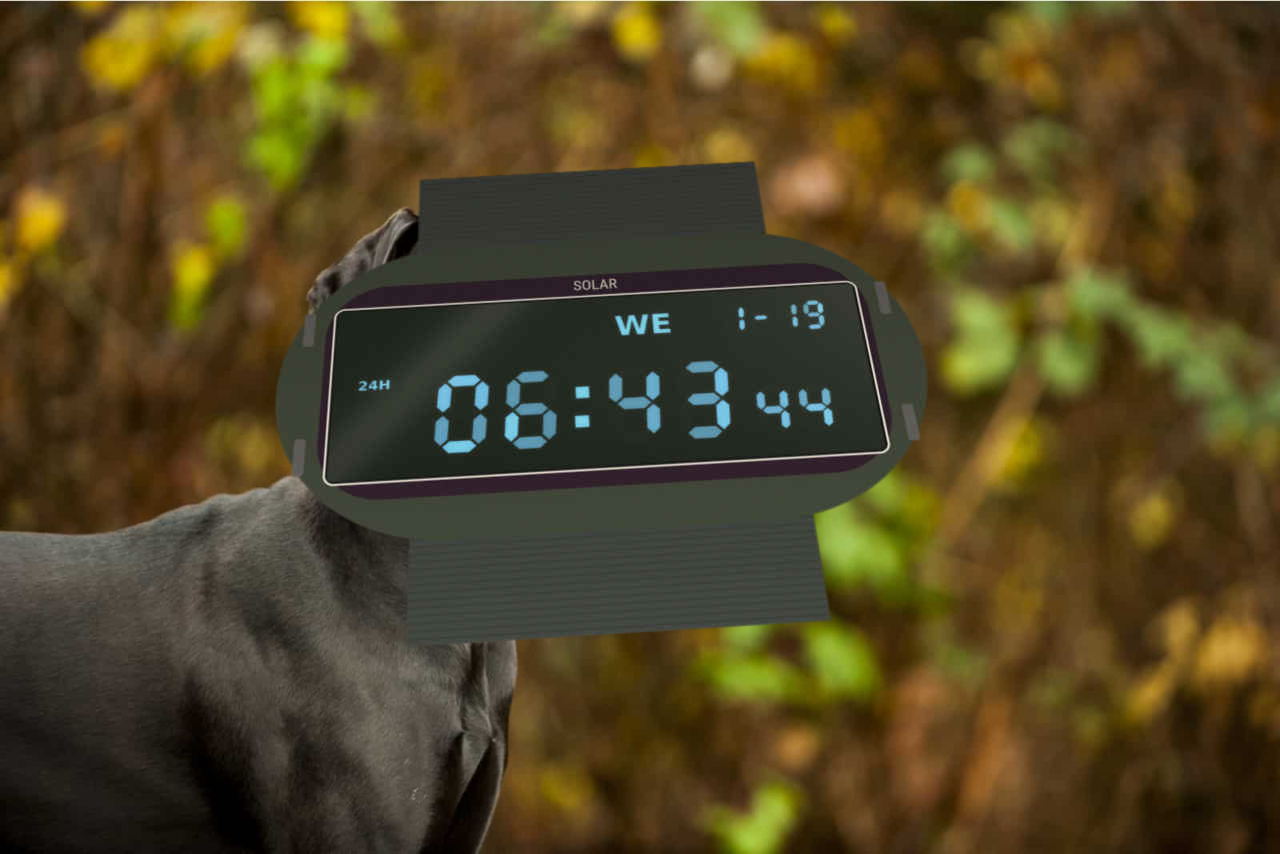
6:43:44
